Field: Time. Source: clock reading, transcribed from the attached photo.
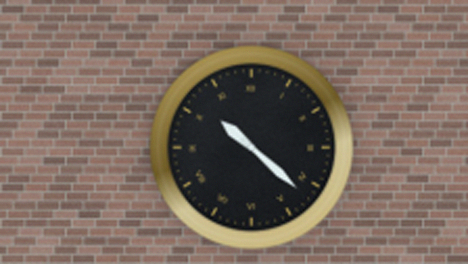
10:22
